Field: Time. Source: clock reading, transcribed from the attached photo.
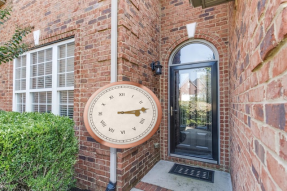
3:14
